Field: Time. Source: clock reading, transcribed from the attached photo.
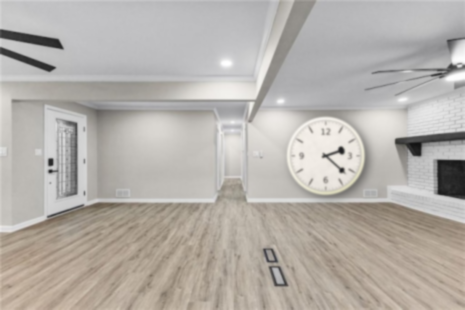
2:22
